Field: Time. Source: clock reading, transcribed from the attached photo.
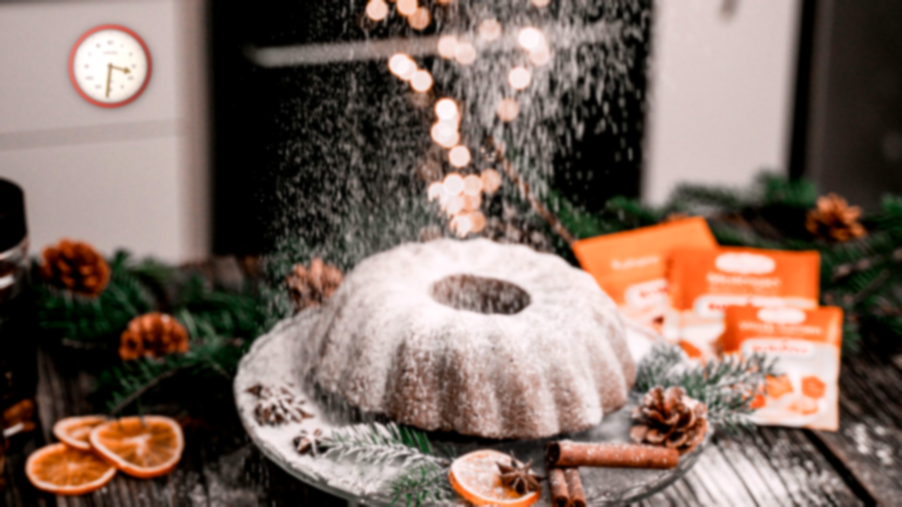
3:31
